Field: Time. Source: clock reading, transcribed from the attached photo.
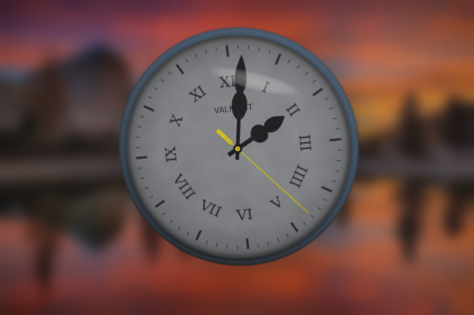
2:01:23
